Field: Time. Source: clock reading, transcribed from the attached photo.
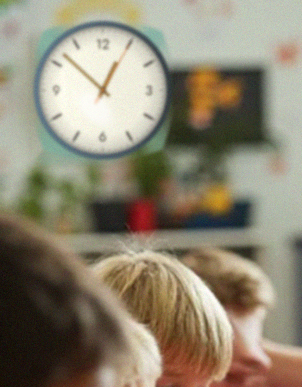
12:52:05
